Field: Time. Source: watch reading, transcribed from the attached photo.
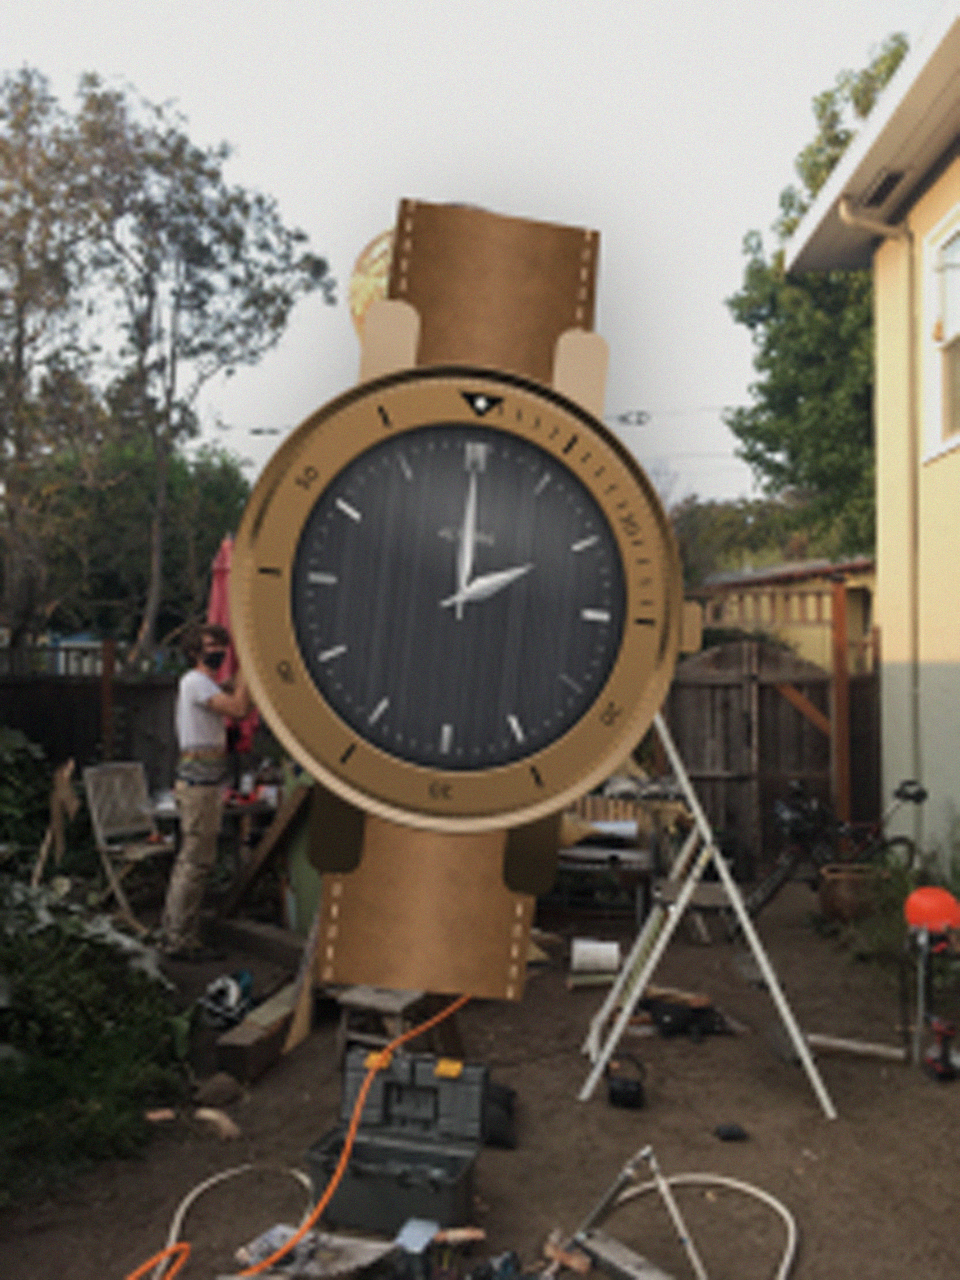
2:00
